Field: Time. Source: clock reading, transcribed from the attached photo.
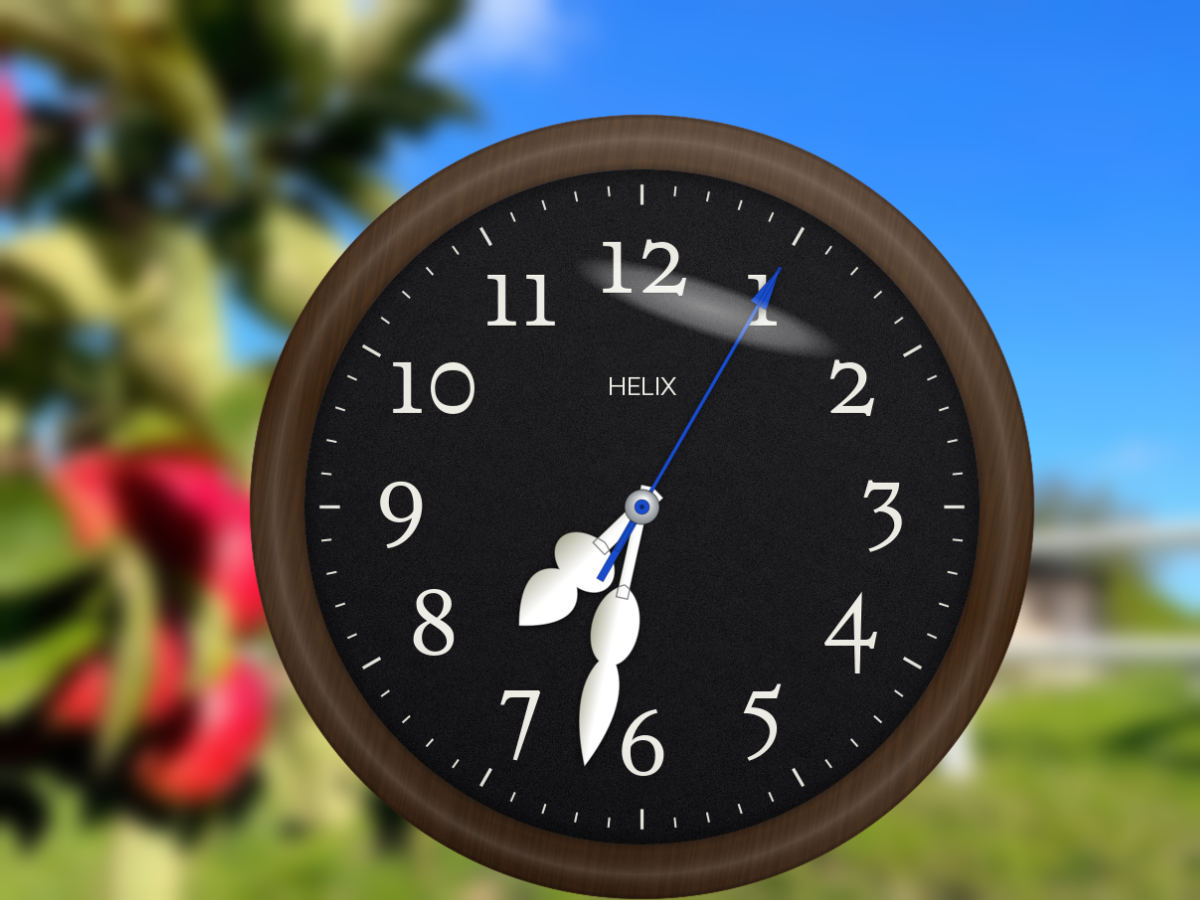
7:32:05
